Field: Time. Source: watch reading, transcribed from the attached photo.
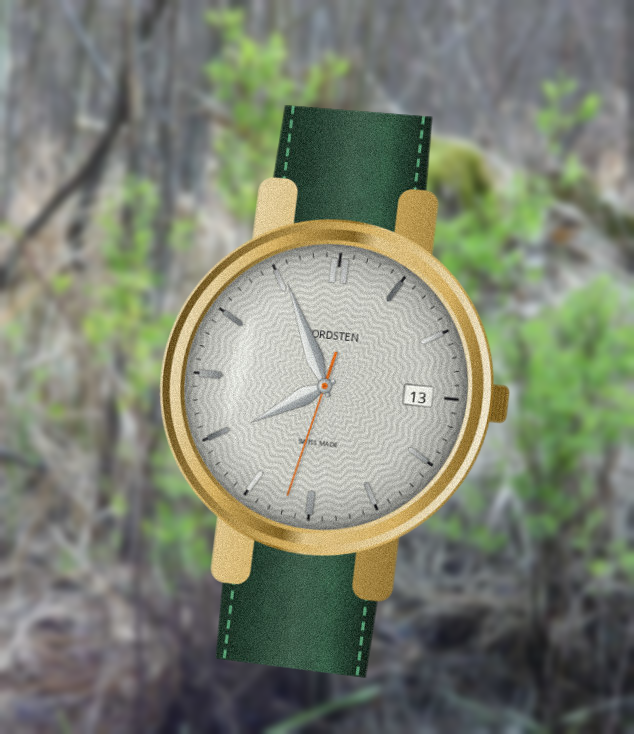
7:55:32
